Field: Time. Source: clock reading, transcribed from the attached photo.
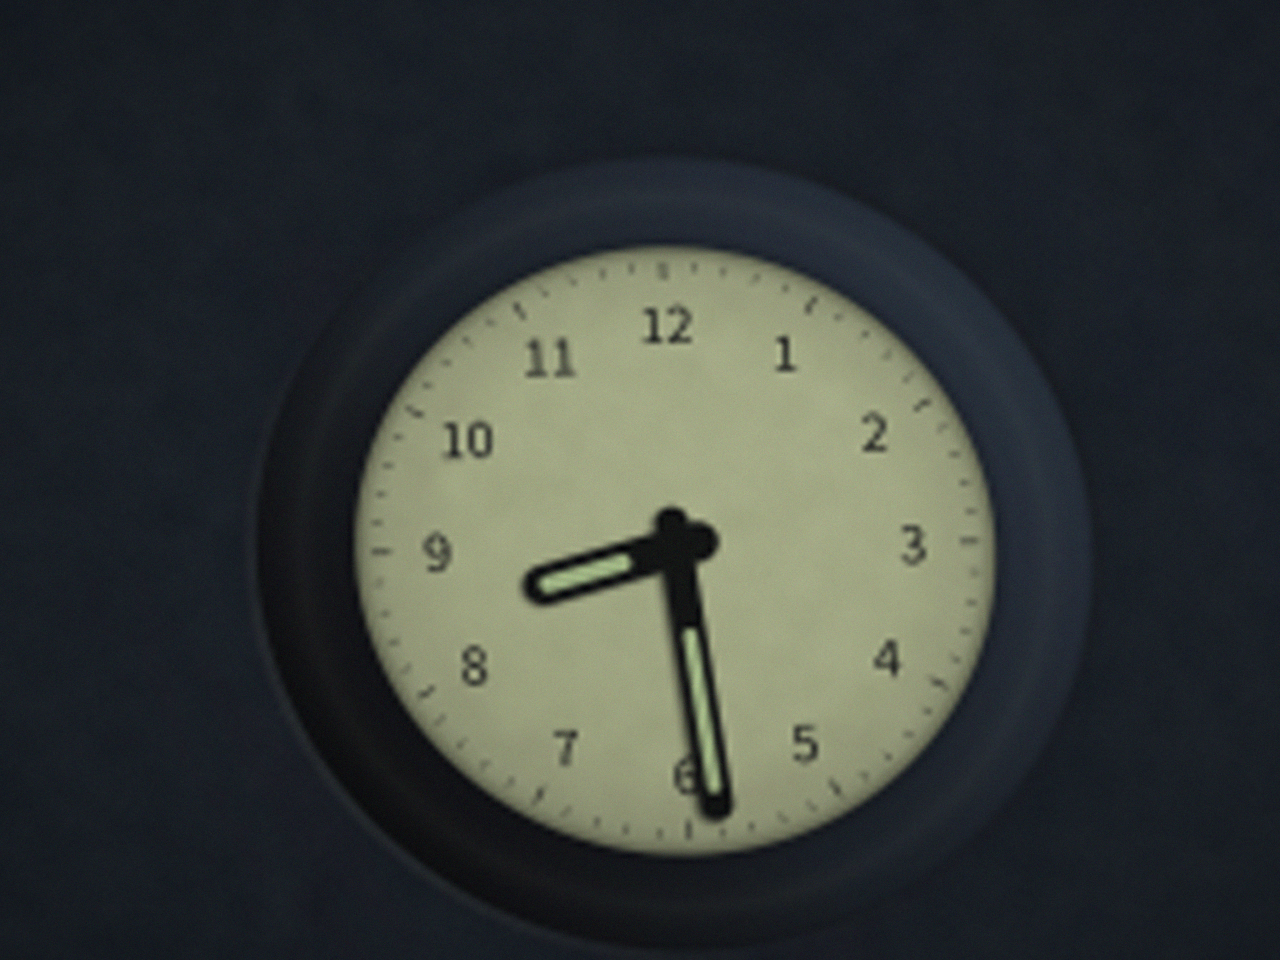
8:29
